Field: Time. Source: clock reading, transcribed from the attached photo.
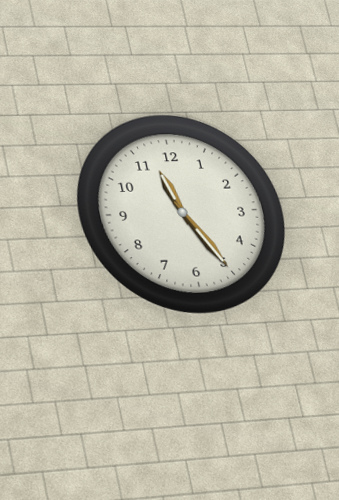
11:25
